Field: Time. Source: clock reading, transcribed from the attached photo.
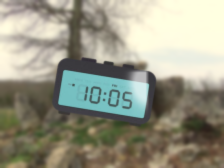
10:05
